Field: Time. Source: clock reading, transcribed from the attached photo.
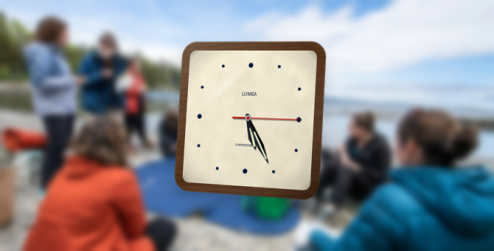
5:25:15
